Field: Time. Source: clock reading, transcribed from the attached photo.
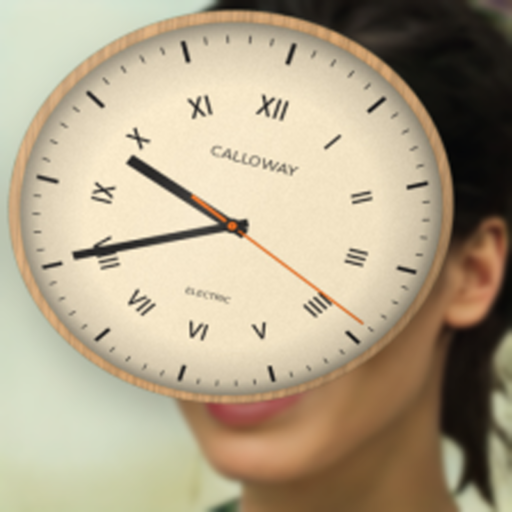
9:40:19
